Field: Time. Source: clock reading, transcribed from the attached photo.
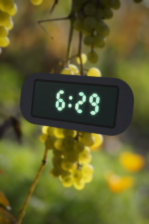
6:29
